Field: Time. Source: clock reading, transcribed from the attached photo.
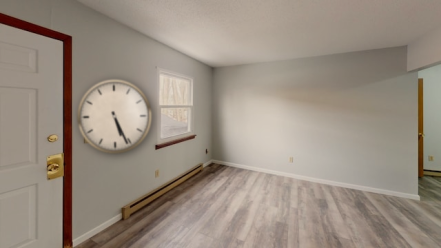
5:26
